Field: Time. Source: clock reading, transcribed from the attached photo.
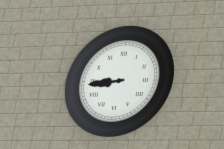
8:44
